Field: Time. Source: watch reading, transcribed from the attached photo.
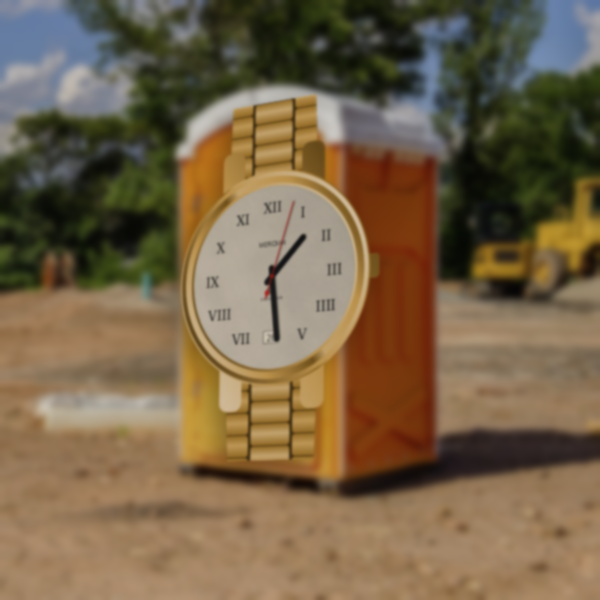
1:29:03
